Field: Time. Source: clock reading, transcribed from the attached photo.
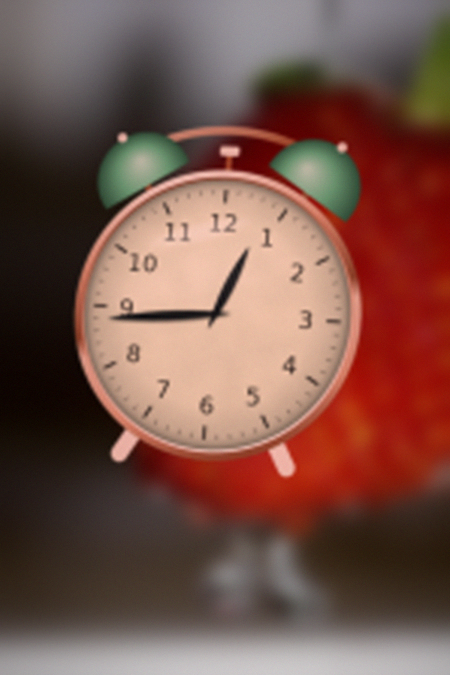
12:44
